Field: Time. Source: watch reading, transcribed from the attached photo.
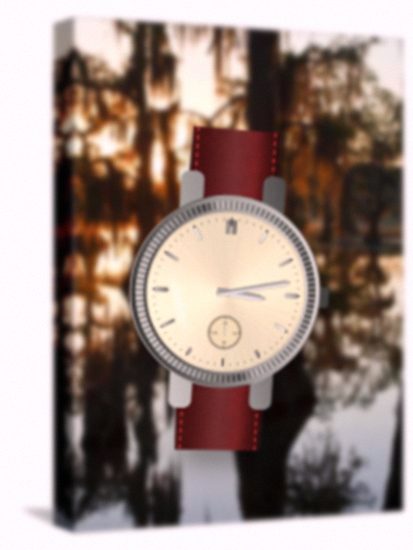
3:13
